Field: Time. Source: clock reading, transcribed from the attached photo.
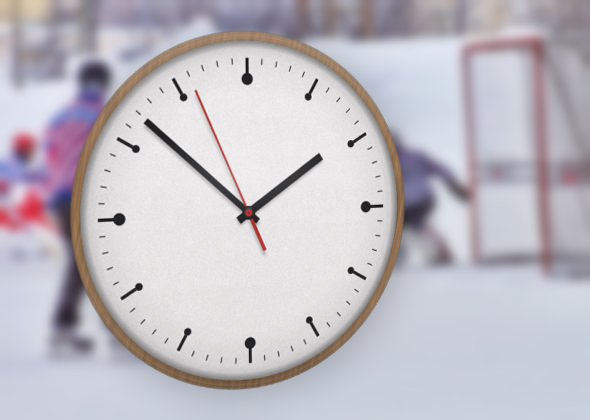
1:51:56
